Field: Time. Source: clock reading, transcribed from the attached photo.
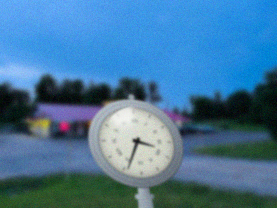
3:34
